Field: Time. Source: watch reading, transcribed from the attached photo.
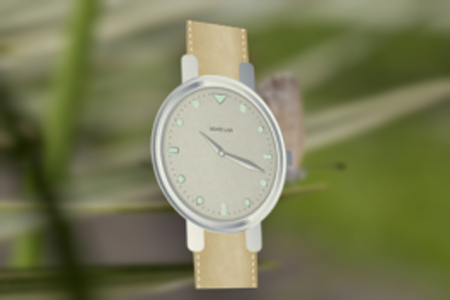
10:18
